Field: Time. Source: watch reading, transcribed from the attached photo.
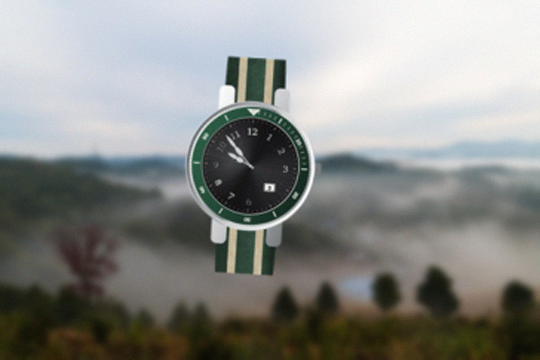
9:53
